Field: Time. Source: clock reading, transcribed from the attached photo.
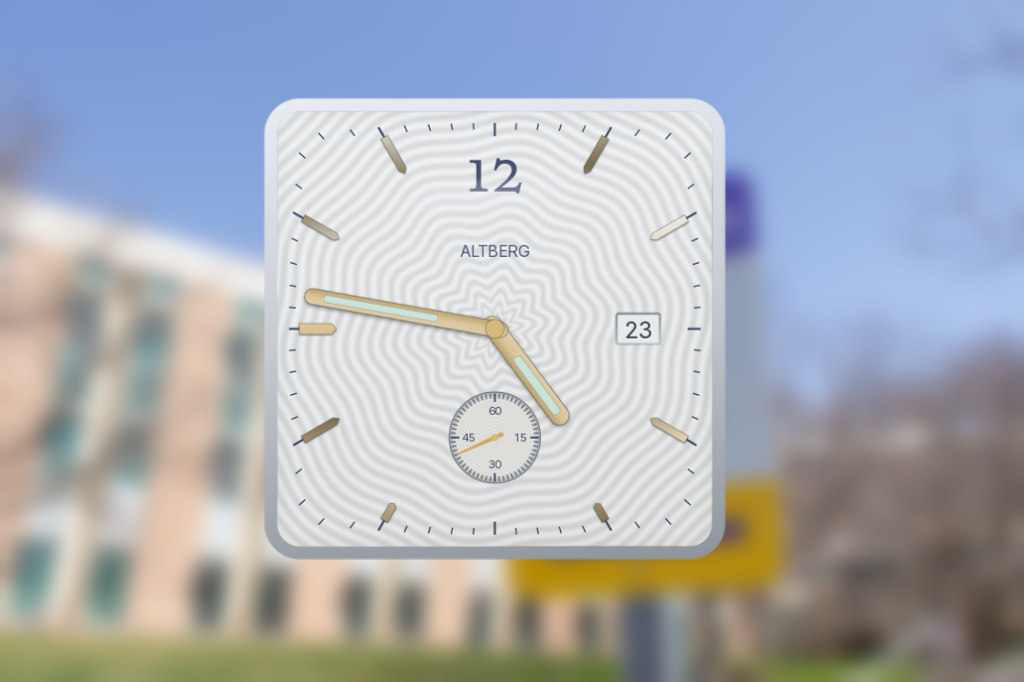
4:46:41
